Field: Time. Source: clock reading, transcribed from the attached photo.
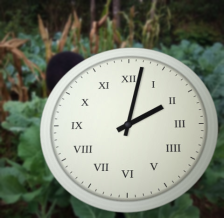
2:02
